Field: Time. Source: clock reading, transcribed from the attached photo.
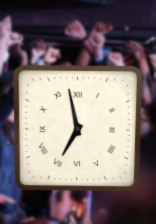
6:58
